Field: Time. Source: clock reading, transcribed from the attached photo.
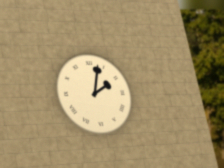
2:03
